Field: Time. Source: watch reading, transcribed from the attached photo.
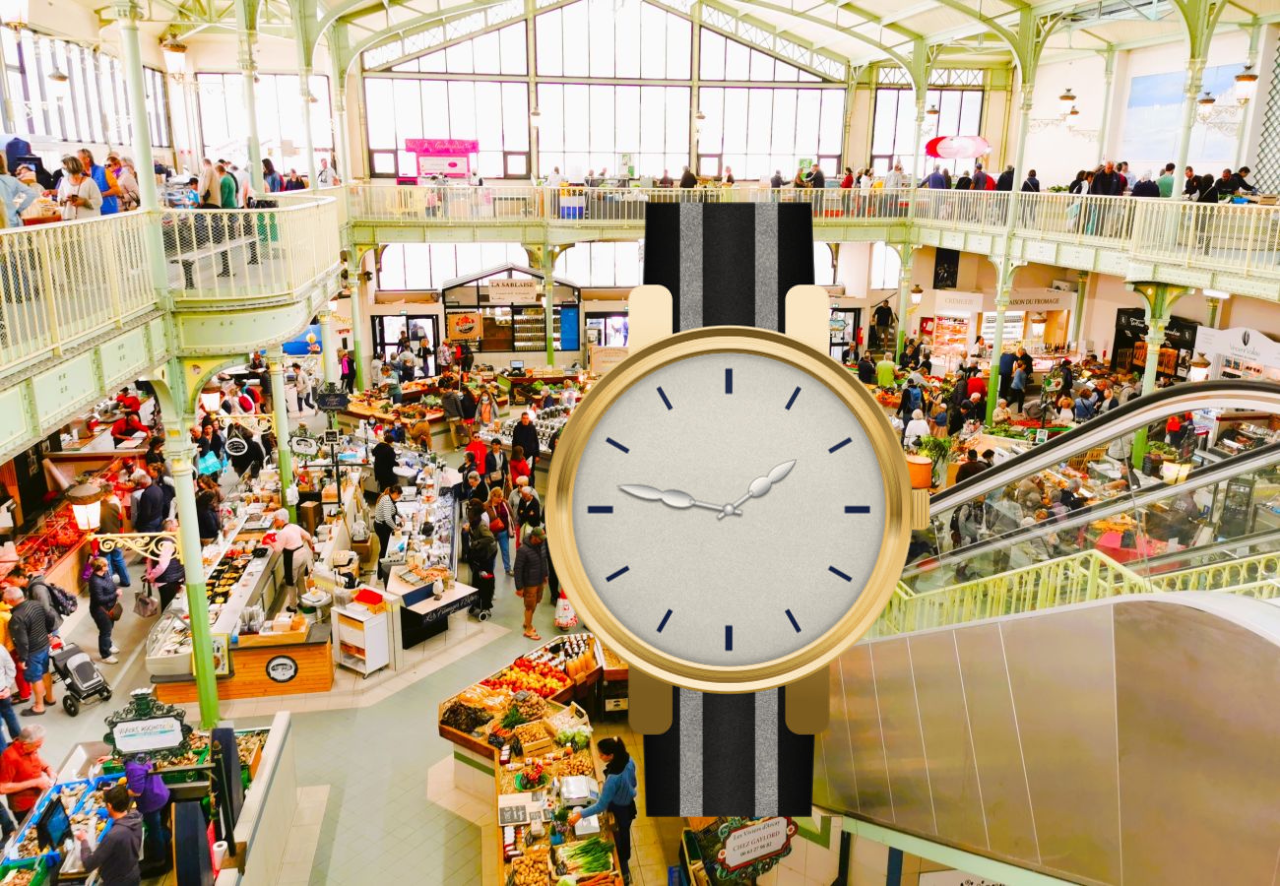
1:47
